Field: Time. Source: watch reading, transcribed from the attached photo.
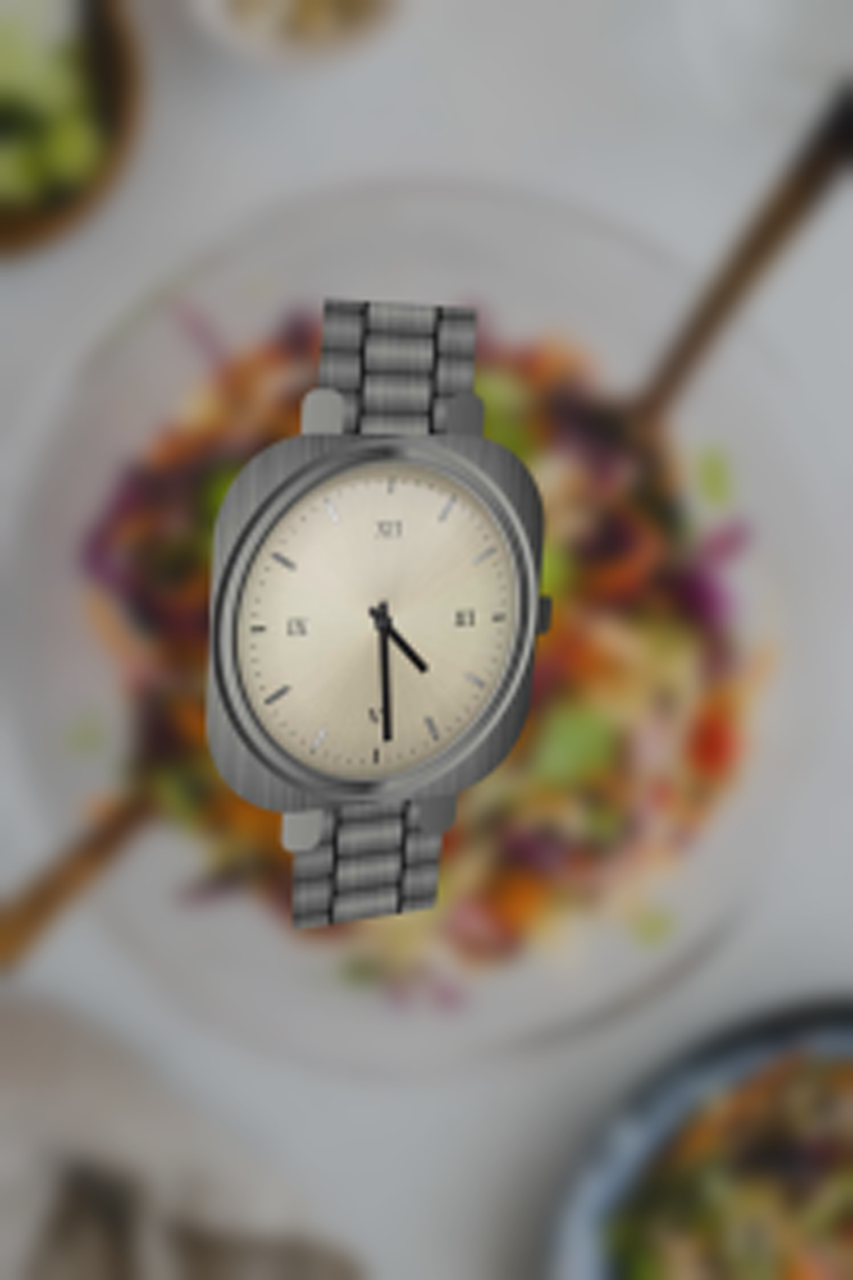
4:29
